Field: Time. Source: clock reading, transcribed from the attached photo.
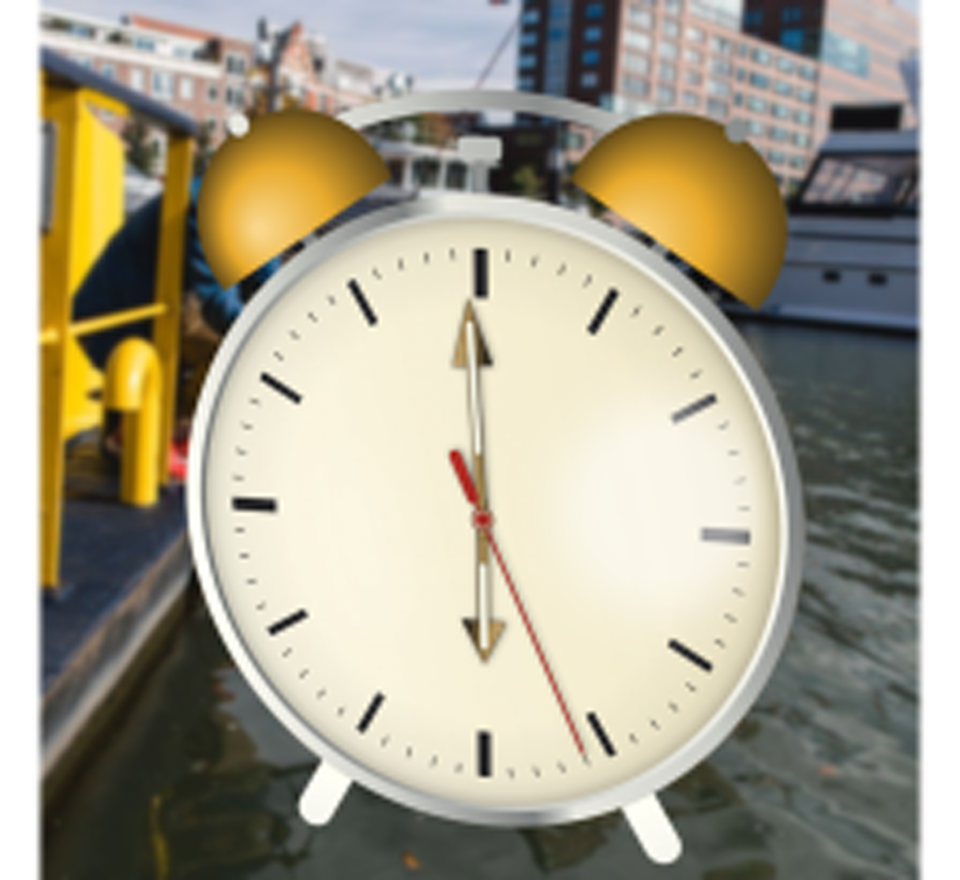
5:59:26
